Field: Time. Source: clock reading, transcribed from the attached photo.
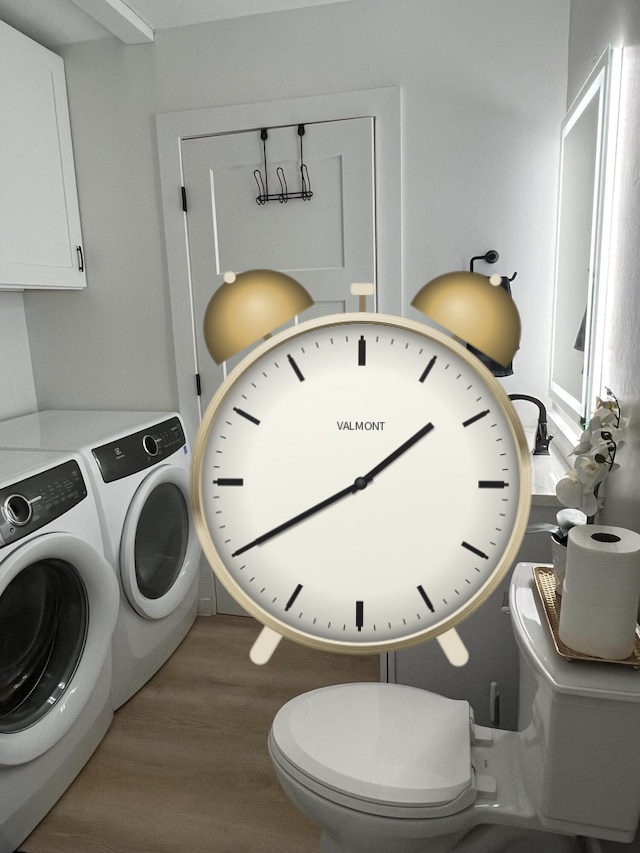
1:40
